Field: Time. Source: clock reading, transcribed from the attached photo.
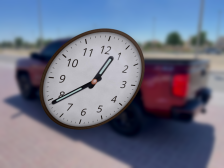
12:39
